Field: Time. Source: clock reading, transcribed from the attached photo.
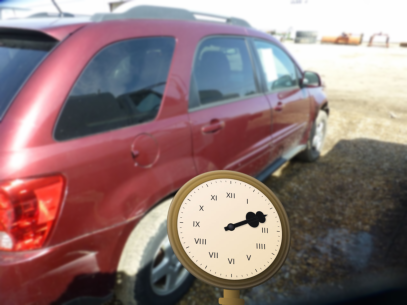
2:11
